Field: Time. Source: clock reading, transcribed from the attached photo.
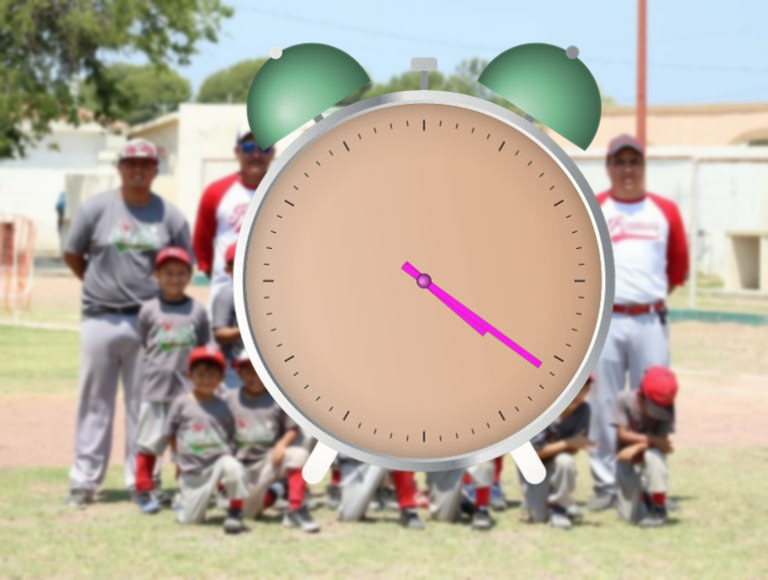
4:21
